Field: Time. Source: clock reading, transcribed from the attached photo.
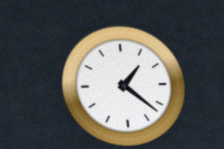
1:22
